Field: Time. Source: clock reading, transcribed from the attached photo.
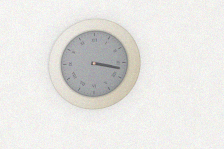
3:17
